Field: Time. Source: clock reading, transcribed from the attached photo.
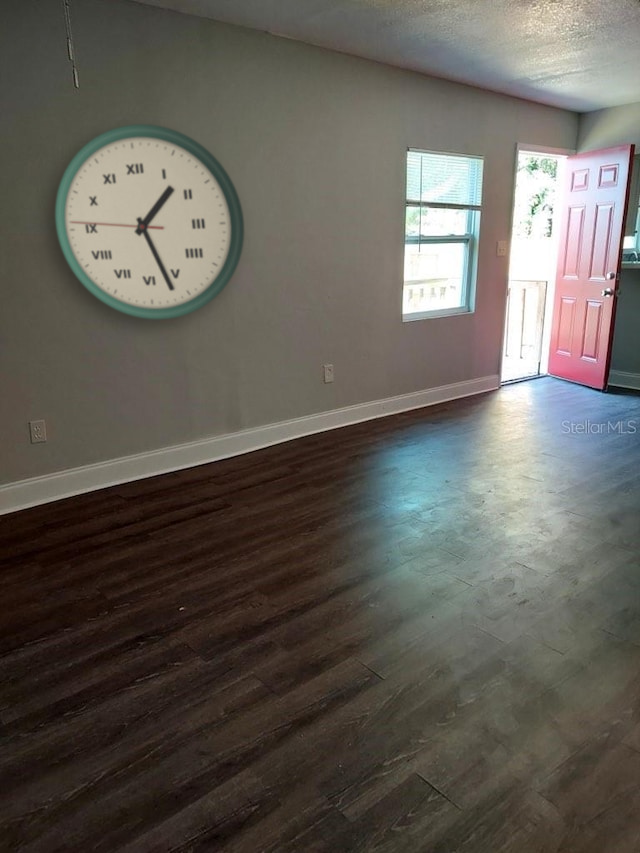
1:26:46
